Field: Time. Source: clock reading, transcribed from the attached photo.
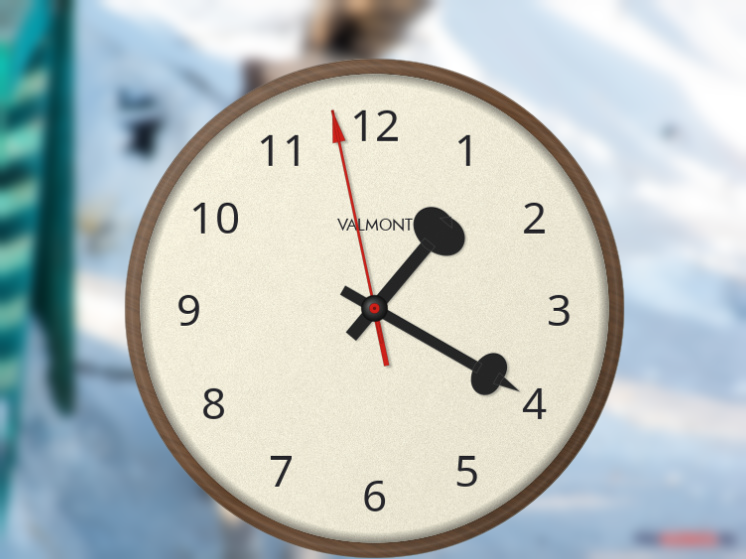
1:19:58
